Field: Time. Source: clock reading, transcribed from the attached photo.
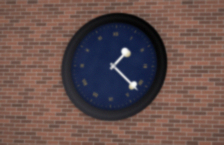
1:22
